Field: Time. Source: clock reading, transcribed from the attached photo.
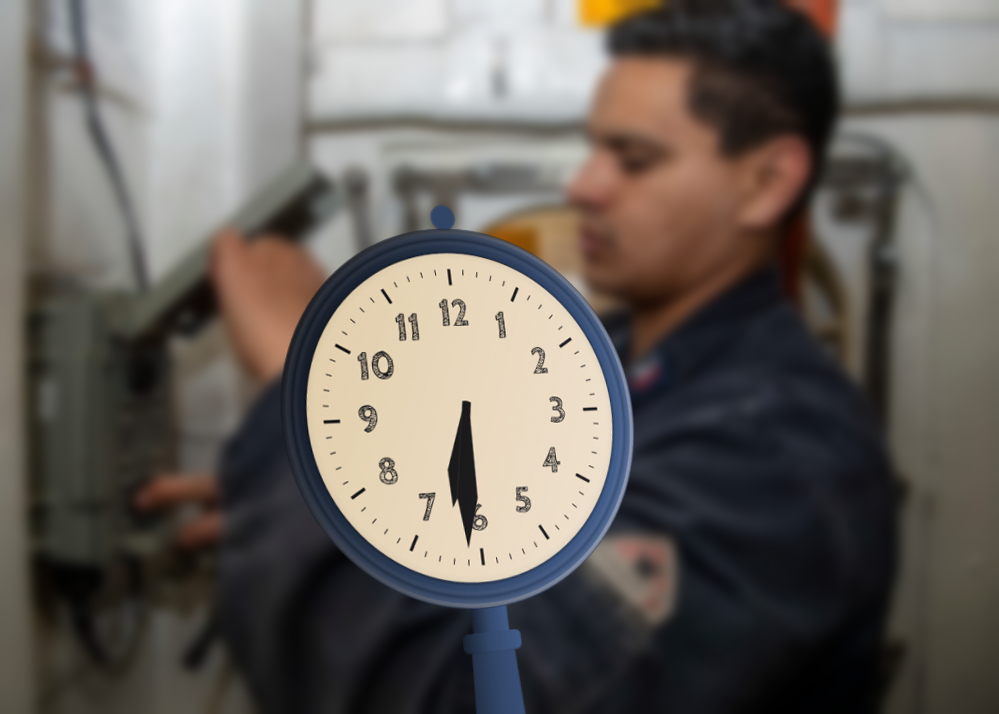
6:31
